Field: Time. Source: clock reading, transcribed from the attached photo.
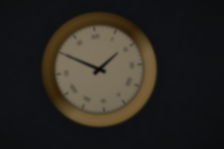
1:50
